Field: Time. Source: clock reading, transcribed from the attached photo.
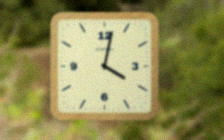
4:02
